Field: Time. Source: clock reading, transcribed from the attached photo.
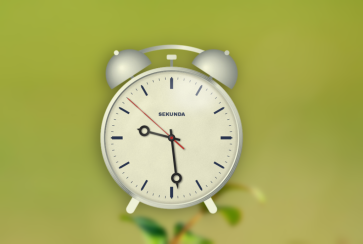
9:28:52
